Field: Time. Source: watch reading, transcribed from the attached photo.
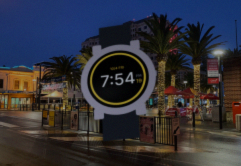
7:54
